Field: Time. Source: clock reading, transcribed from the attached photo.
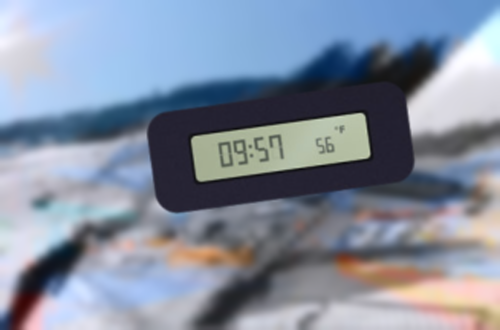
9:57
